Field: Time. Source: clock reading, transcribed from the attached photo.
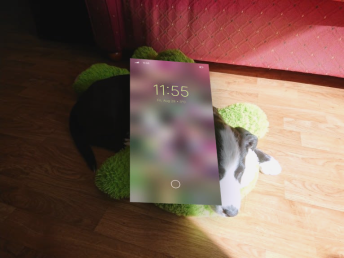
11:55
